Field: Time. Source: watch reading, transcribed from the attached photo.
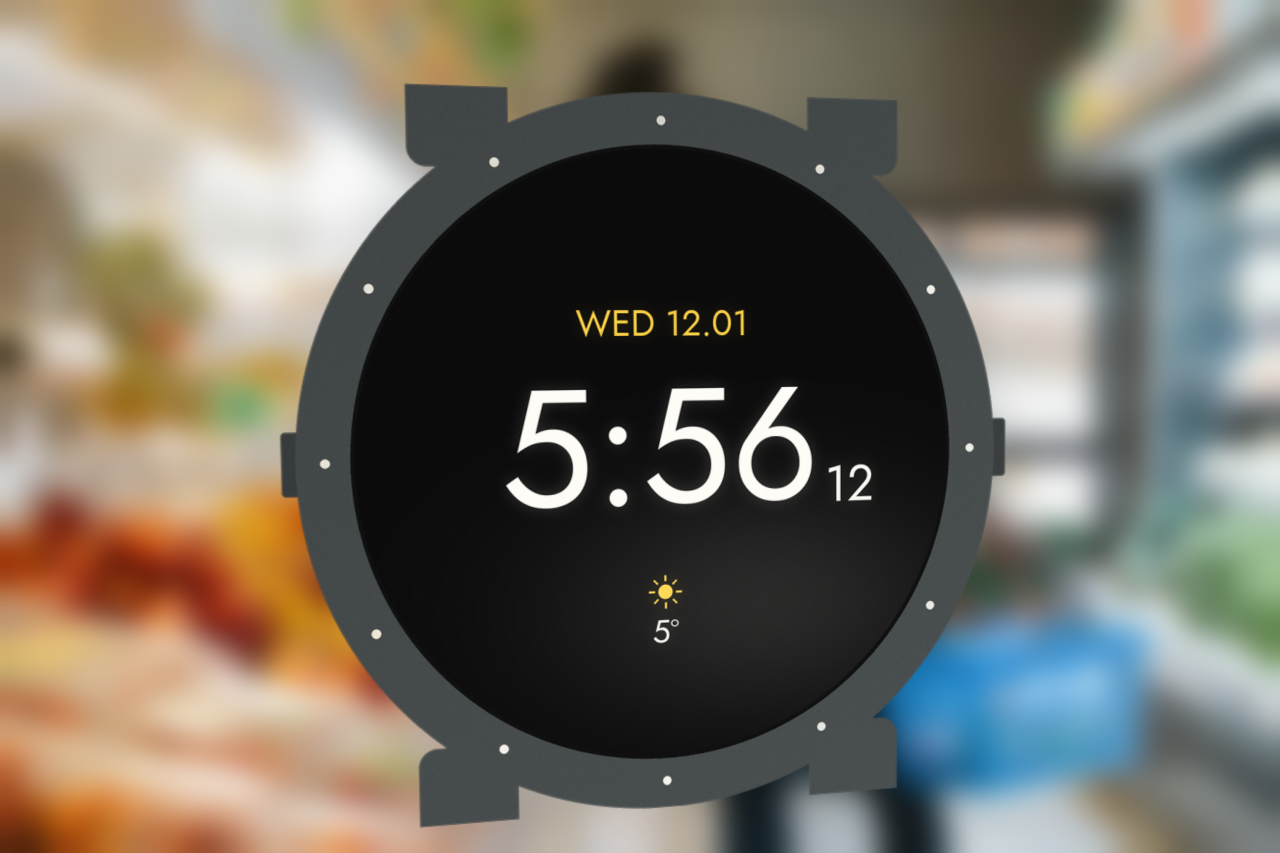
5:56:12
